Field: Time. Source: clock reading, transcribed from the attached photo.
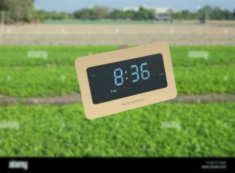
8:36
